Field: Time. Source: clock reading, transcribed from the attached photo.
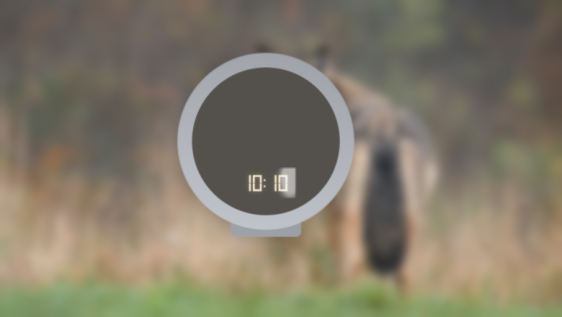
10:10
